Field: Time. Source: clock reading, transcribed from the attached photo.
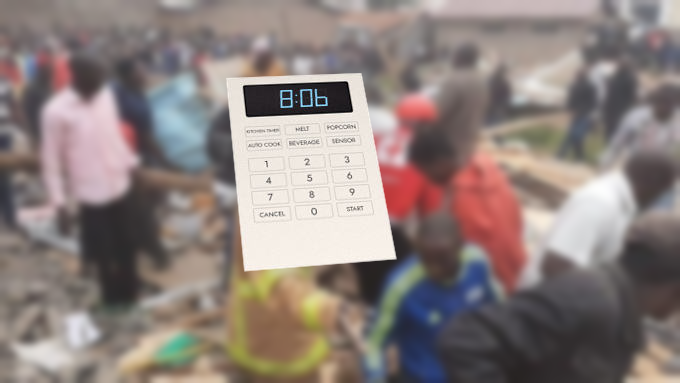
8:06
